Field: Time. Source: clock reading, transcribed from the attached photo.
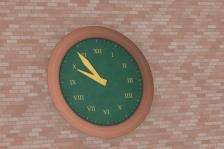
9:54
